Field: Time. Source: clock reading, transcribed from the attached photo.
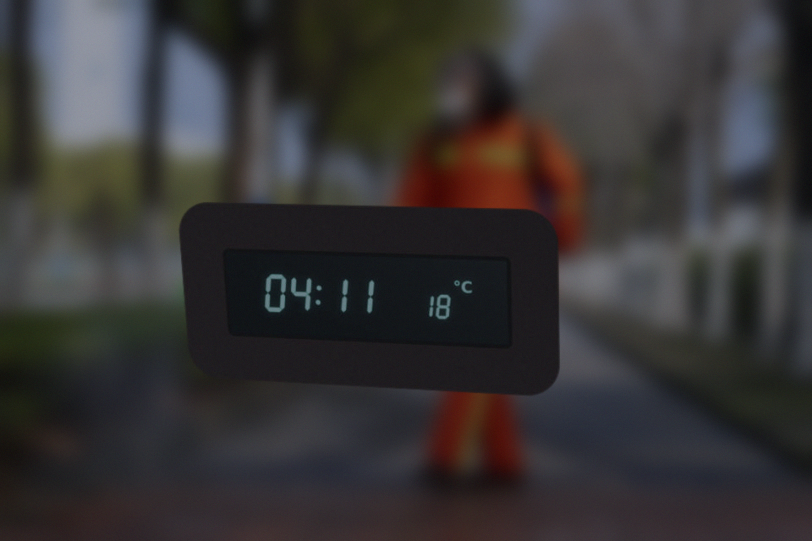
4:11
